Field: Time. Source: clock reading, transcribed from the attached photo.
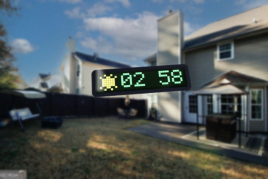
2:58
